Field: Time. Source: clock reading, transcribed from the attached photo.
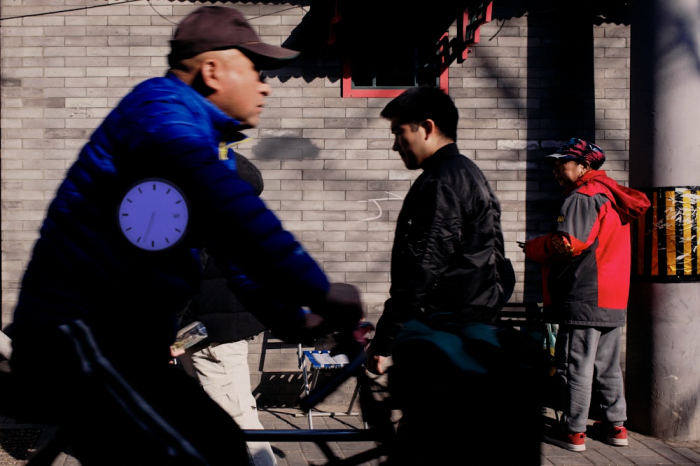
6:33
